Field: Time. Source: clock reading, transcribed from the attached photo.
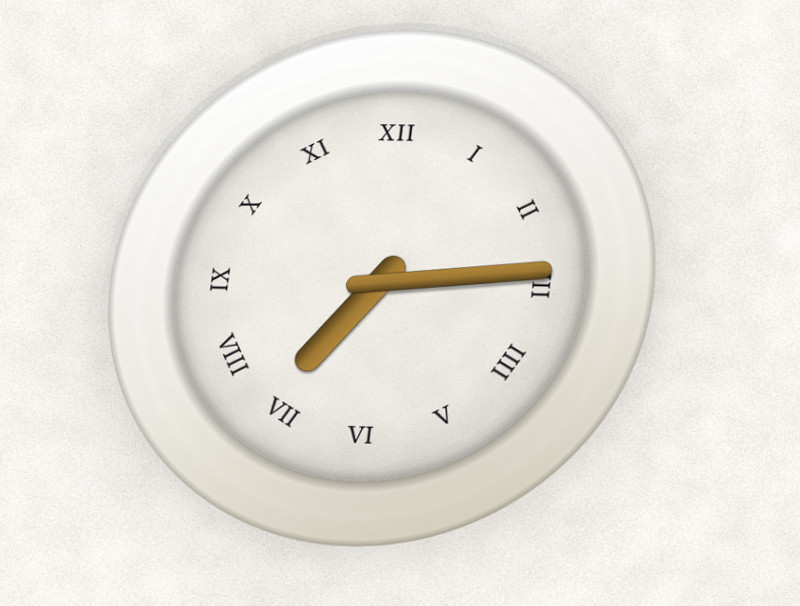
7:14
